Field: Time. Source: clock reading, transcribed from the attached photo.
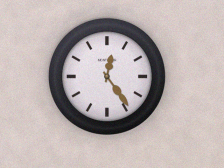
12:24
